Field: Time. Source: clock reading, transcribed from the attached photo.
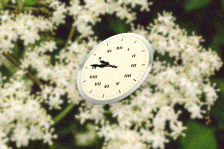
9:46
